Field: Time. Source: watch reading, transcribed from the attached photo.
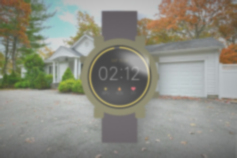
2:12
